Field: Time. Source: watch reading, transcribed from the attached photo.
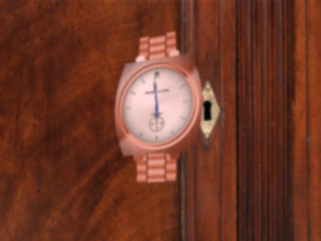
5:59
